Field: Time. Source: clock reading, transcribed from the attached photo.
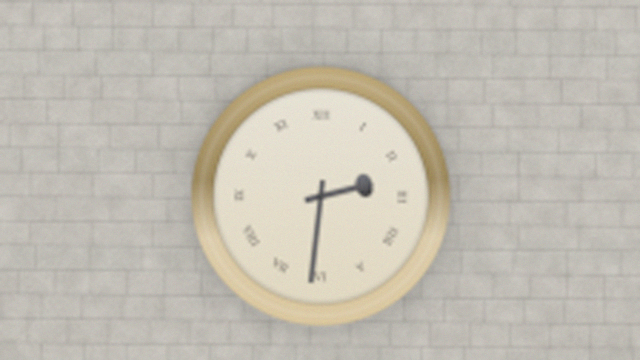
2:31
